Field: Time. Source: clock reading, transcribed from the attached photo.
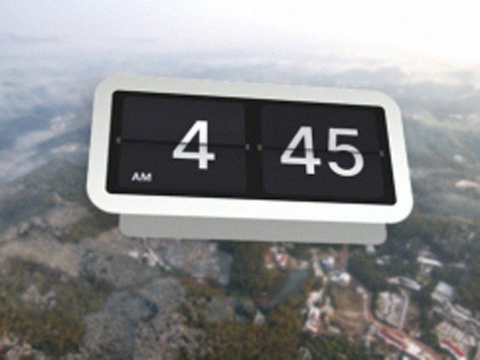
4:45
